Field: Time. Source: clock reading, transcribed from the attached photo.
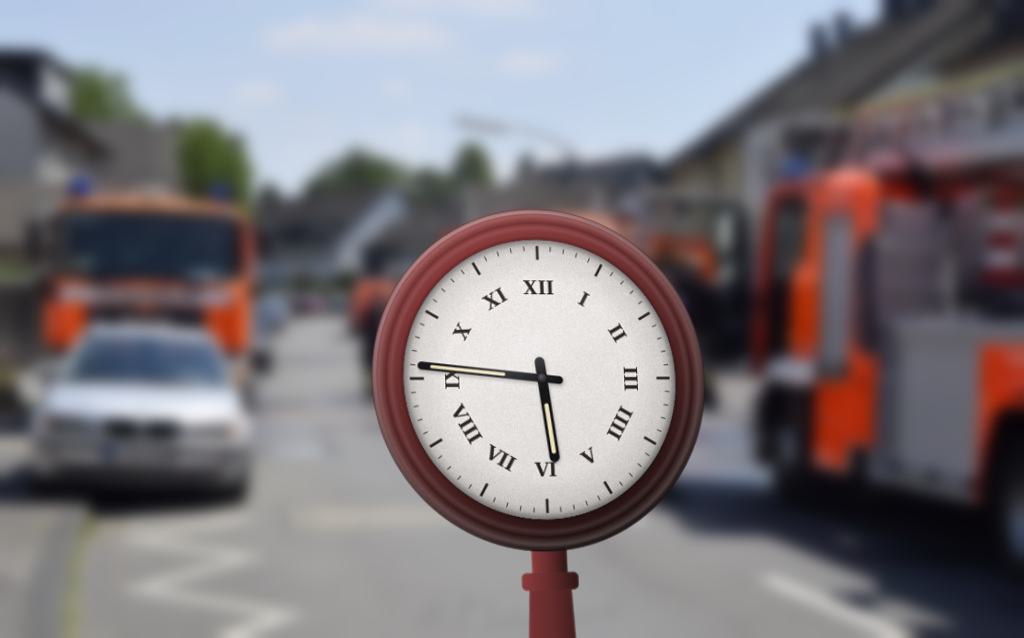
5:46
